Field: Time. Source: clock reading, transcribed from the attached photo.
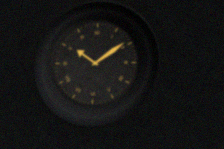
10:09
